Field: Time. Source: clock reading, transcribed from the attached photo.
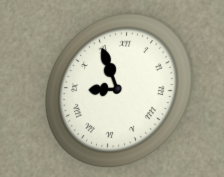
8:55
